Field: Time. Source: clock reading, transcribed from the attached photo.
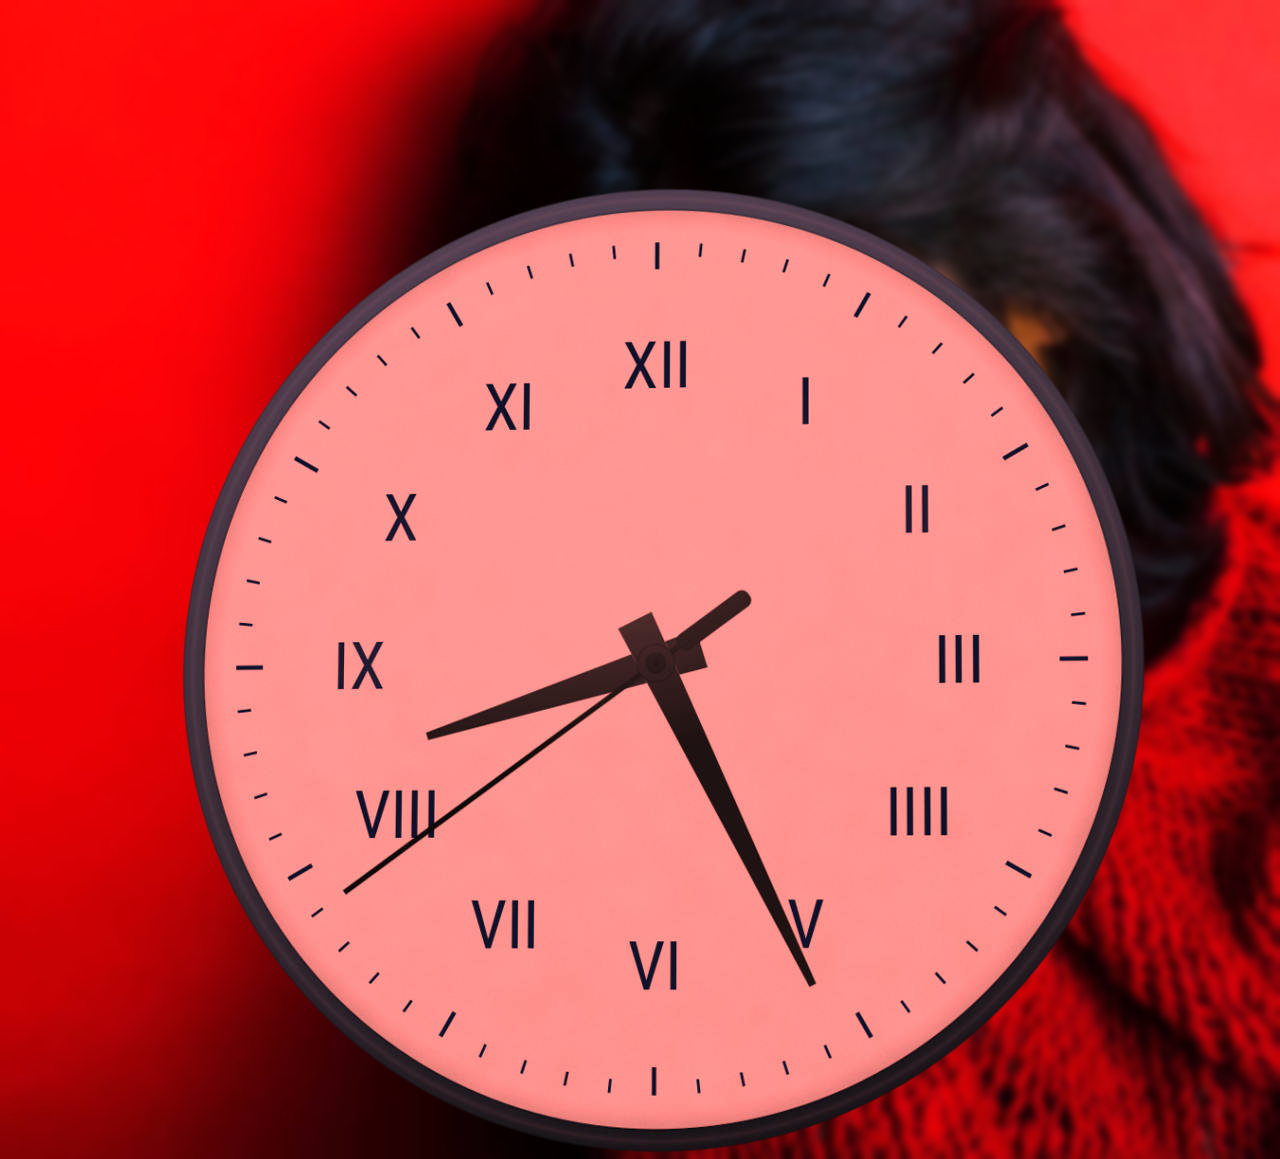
8:25:39
